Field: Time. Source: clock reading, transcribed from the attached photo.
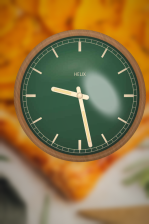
9:28
